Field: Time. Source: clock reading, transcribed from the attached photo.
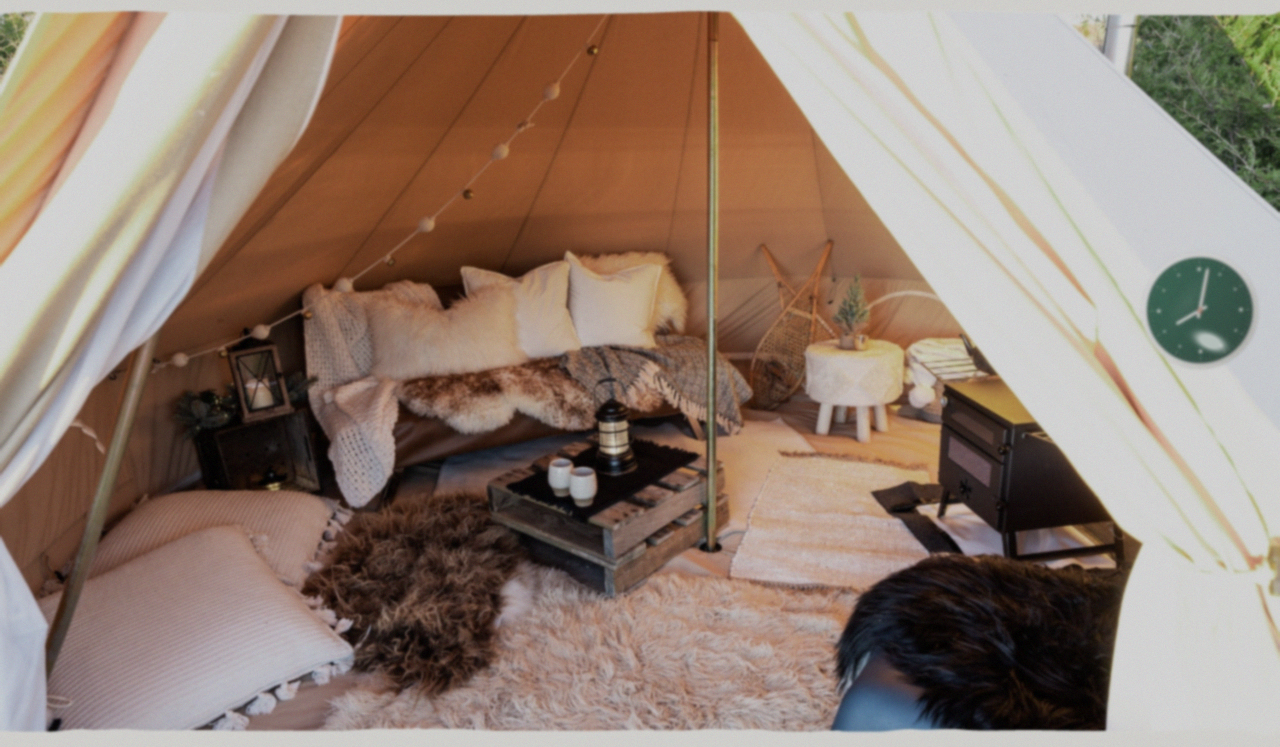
8:02
